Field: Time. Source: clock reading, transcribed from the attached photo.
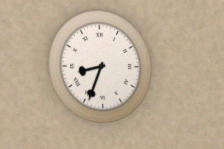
8:34
